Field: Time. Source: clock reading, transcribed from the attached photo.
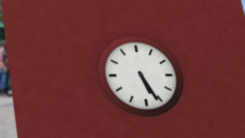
5:26
